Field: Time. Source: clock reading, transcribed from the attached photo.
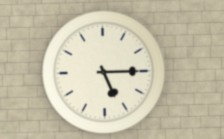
5:15
